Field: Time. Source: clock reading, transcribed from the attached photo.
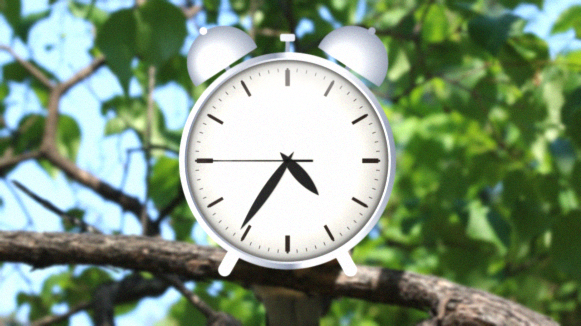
4:35:45
